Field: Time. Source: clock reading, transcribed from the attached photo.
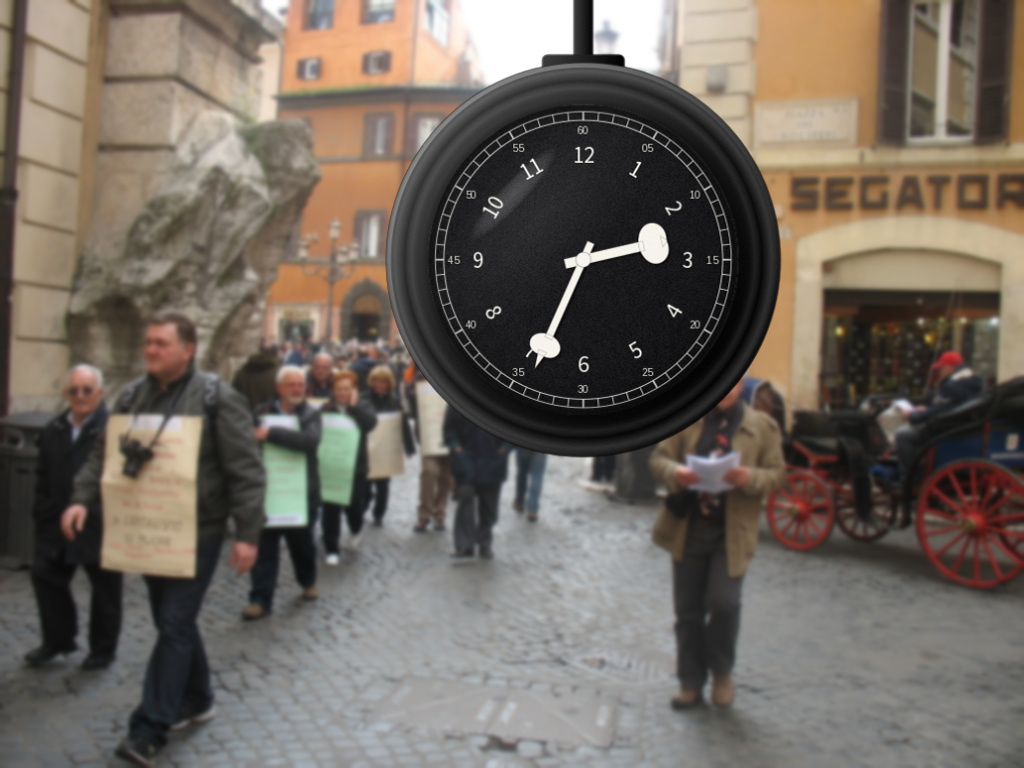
2:34
